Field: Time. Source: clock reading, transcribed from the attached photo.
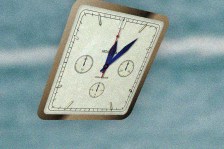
12:06
